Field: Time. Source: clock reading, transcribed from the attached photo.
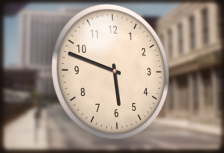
5:48
